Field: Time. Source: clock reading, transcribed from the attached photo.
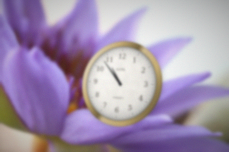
10:53
